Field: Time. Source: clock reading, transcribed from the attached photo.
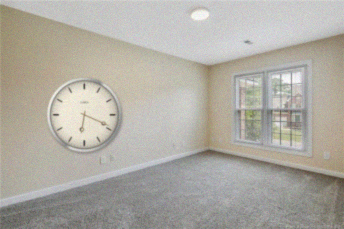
6:19
